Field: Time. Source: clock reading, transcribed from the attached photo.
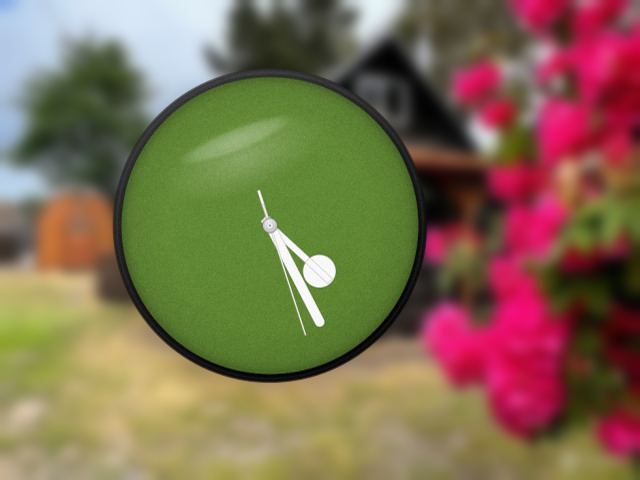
4:25:27
